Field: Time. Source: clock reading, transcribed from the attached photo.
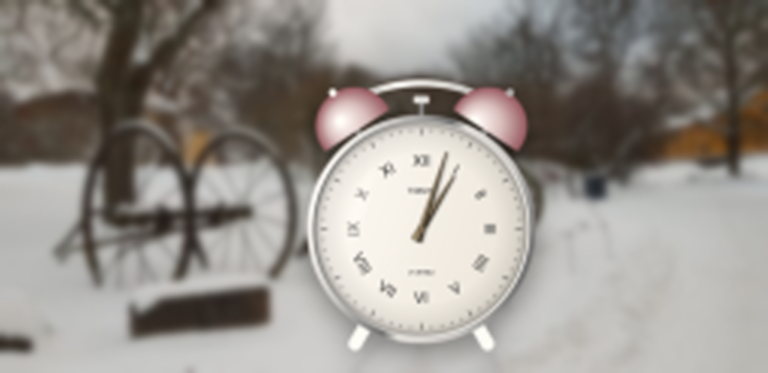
1:03
